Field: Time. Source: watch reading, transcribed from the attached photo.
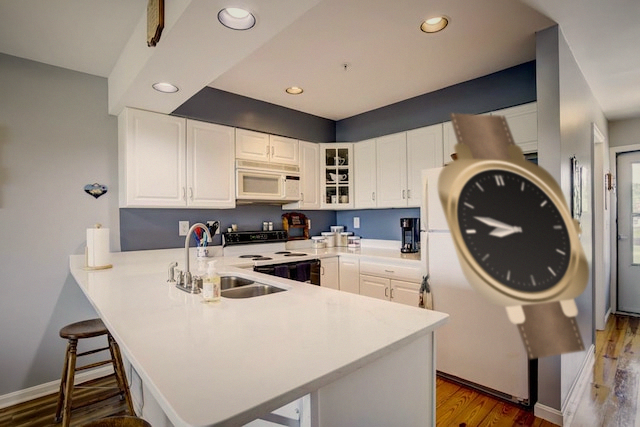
8:48
